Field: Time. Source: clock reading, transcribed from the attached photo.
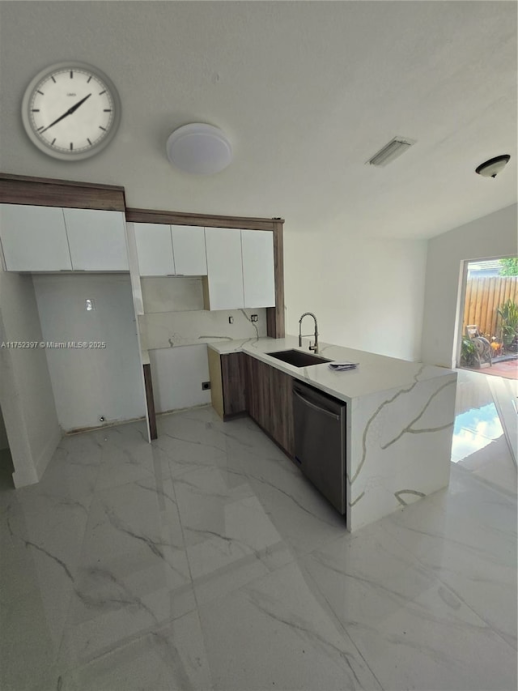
1:39
